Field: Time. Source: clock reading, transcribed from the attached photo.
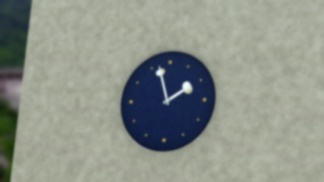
1:57
